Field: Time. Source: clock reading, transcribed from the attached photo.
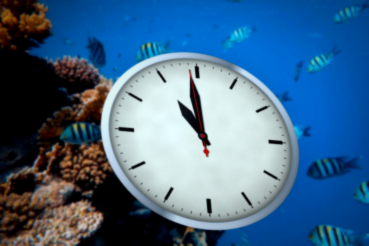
10:58:59
